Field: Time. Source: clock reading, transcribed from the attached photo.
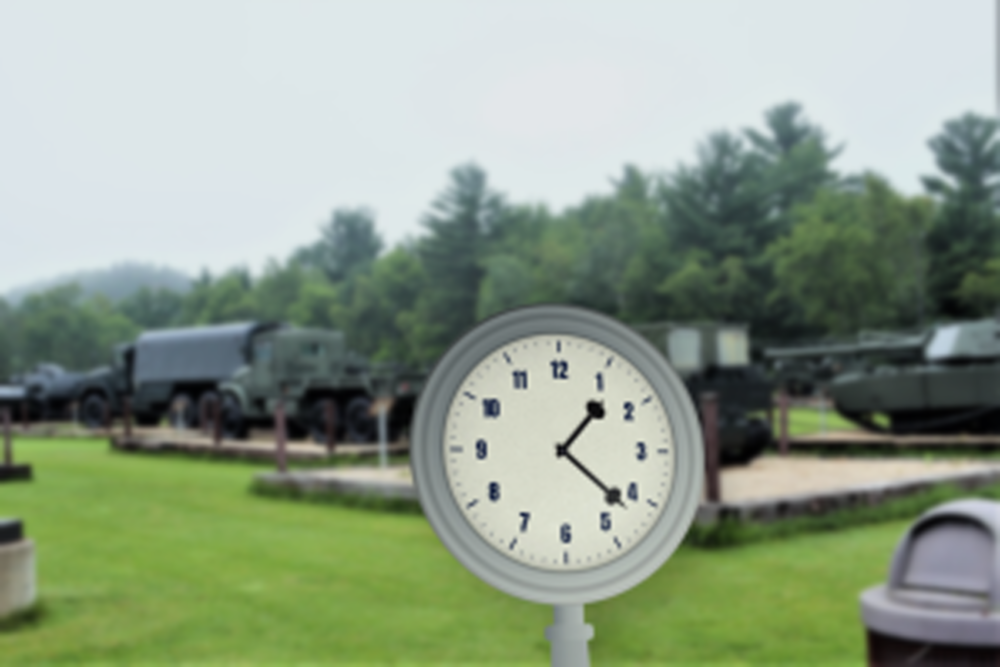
1:22
